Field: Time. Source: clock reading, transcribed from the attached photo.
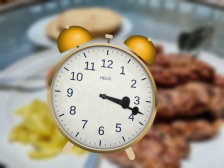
3:18
